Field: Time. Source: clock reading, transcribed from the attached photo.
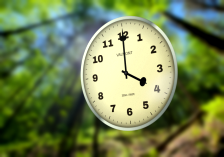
4:00
